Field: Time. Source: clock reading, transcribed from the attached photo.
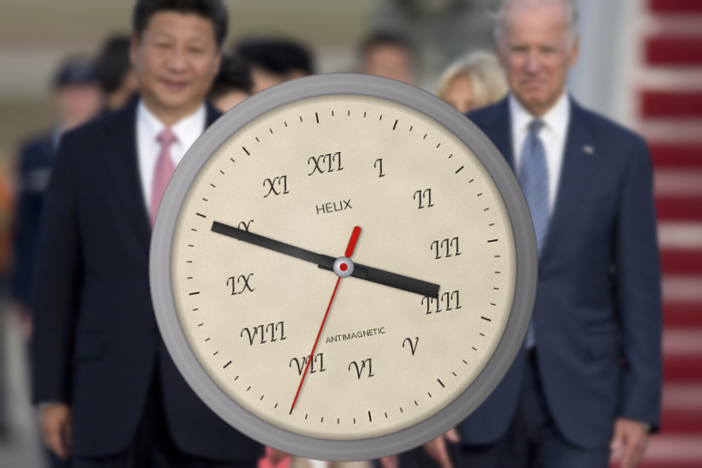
3:49:35
